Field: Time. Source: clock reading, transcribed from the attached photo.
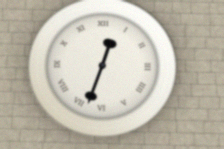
12:33
